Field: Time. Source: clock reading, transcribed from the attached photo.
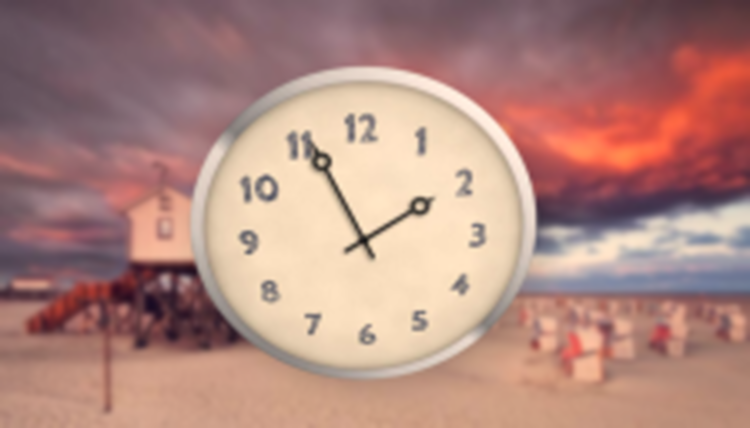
1:56
